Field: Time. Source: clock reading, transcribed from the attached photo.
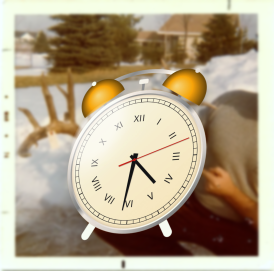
4:31:12
